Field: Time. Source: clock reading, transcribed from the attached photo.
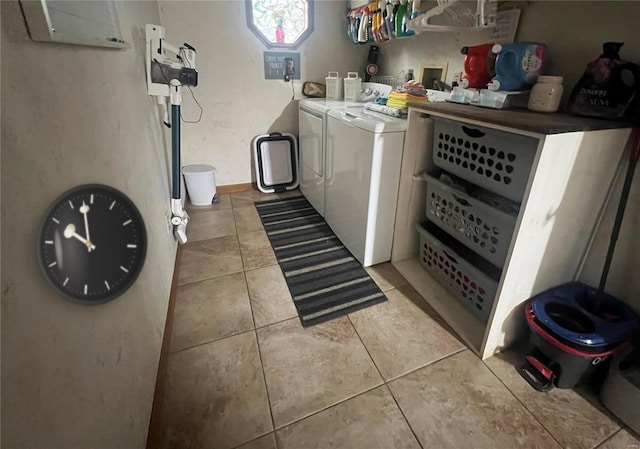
9:58
